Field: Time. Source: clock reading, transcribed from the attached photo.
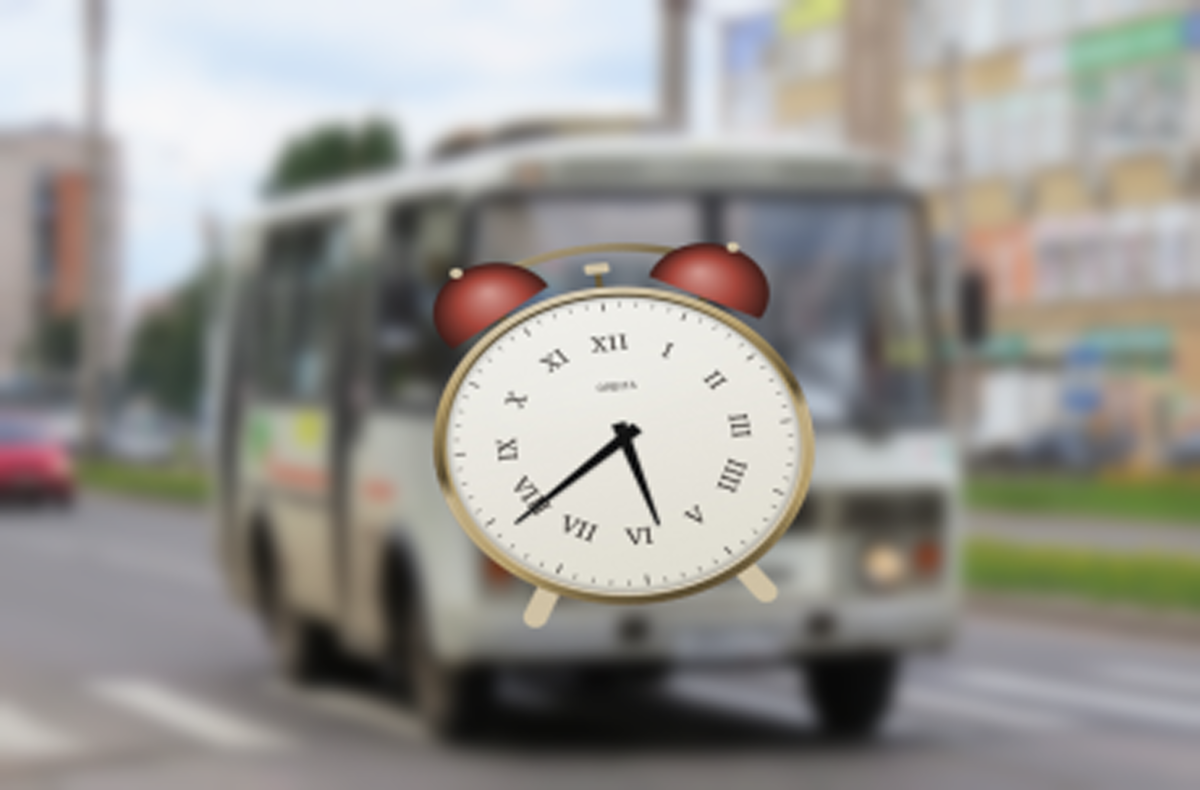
5:39
